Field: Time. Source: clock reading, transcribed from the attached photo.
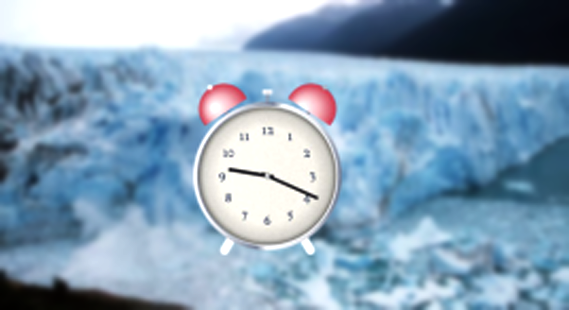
9:19
